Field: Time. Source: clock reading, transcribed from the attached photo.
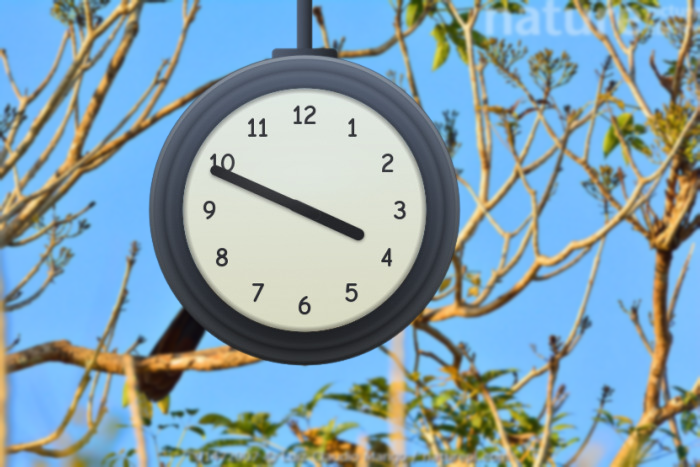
3:49
